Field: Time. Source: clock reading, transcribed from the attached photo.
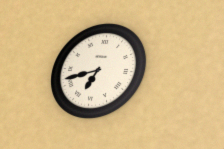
6:42
